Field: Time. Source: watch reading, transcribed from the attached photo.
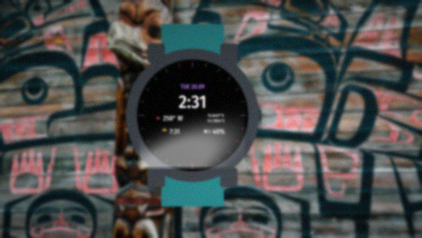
2:31
